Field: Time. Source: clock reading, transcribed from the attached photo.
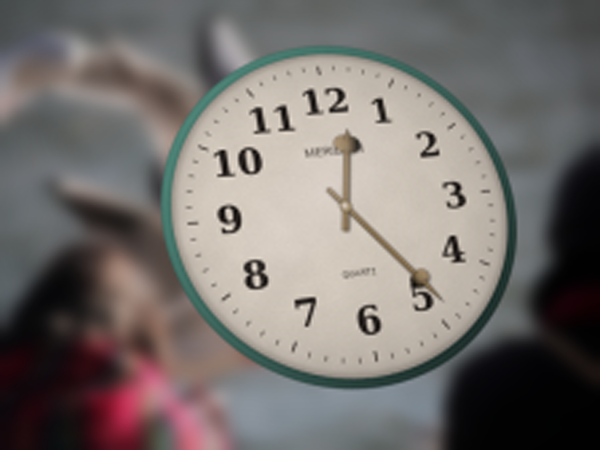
12:24
